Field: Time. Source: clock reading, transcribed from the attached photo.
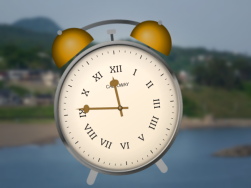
11:46
